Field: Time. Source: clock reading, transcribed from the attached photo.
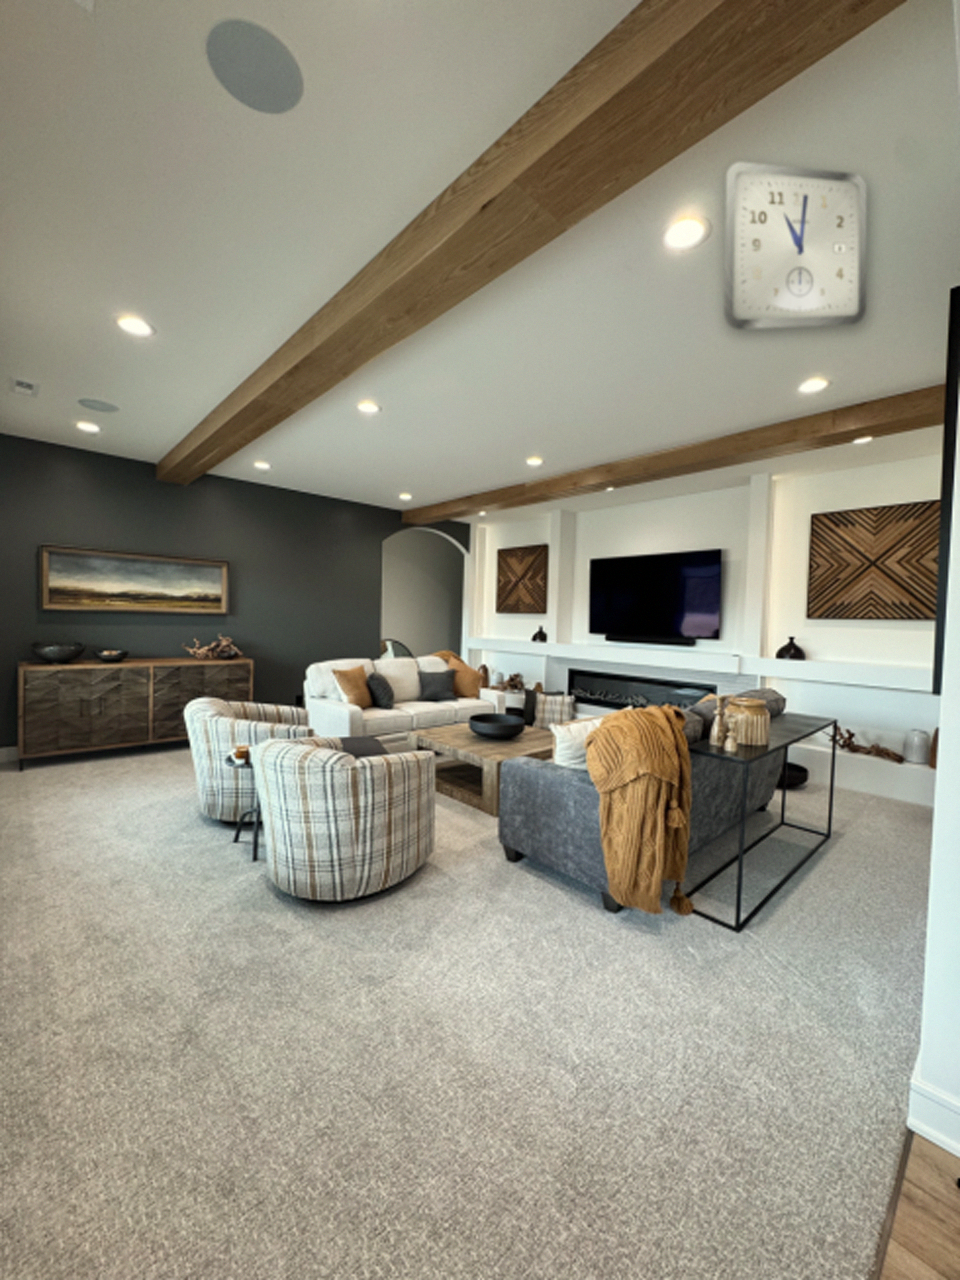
11:01
